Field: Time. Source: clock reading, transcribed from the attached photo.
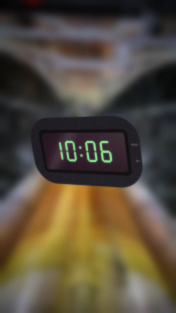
10:06
